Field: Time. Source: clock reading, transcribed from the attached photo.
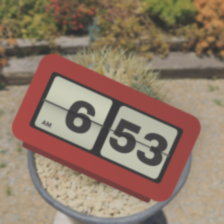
6:53
